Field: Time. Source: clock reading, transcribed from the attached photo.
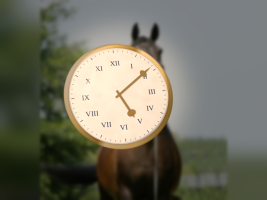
5:09
